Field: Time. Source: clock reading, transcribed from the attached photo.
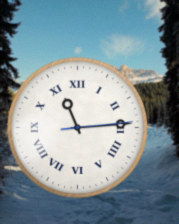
11:14:14
